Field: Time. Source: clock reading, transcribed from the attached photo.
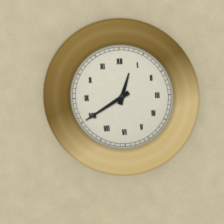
12:40
